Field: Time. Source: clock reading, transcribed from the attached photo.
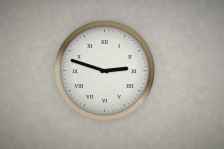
2:48
